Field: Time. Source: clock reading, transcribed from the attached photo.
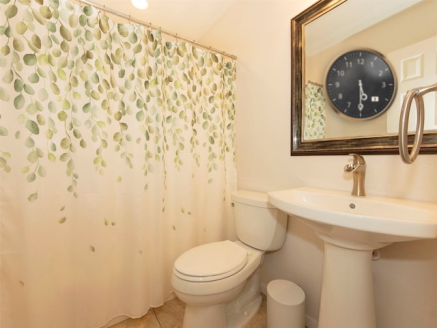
5:30
